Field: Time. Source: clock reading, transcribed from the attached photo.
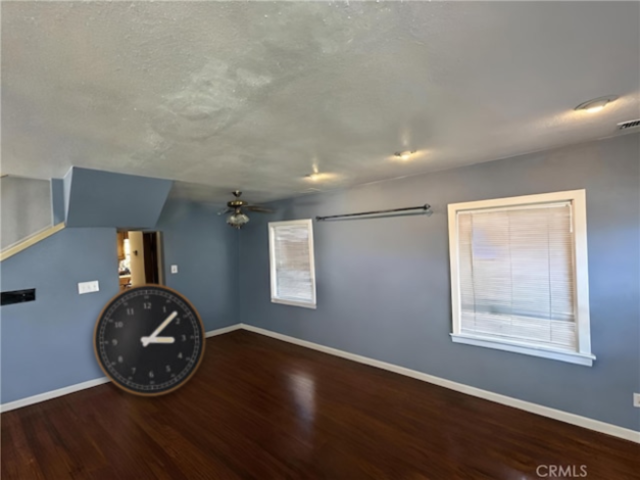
3:08
